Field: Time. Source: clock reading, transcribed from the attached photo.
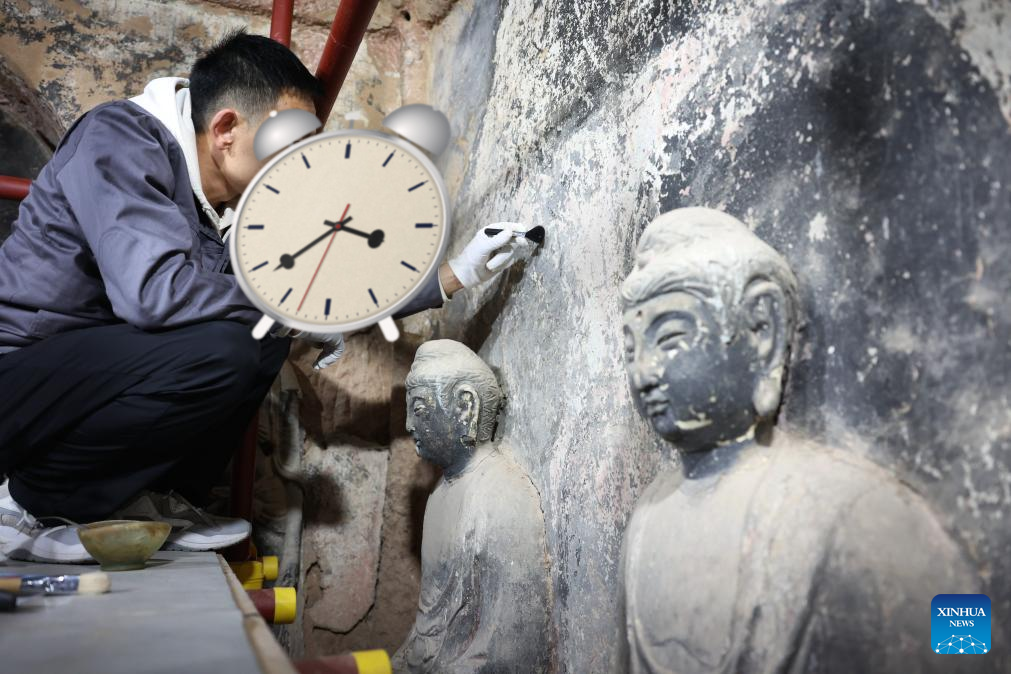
3:38:33
